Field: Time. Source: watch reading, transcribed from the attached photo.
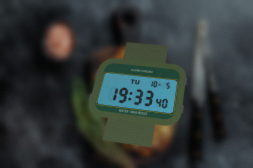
19:33:40
